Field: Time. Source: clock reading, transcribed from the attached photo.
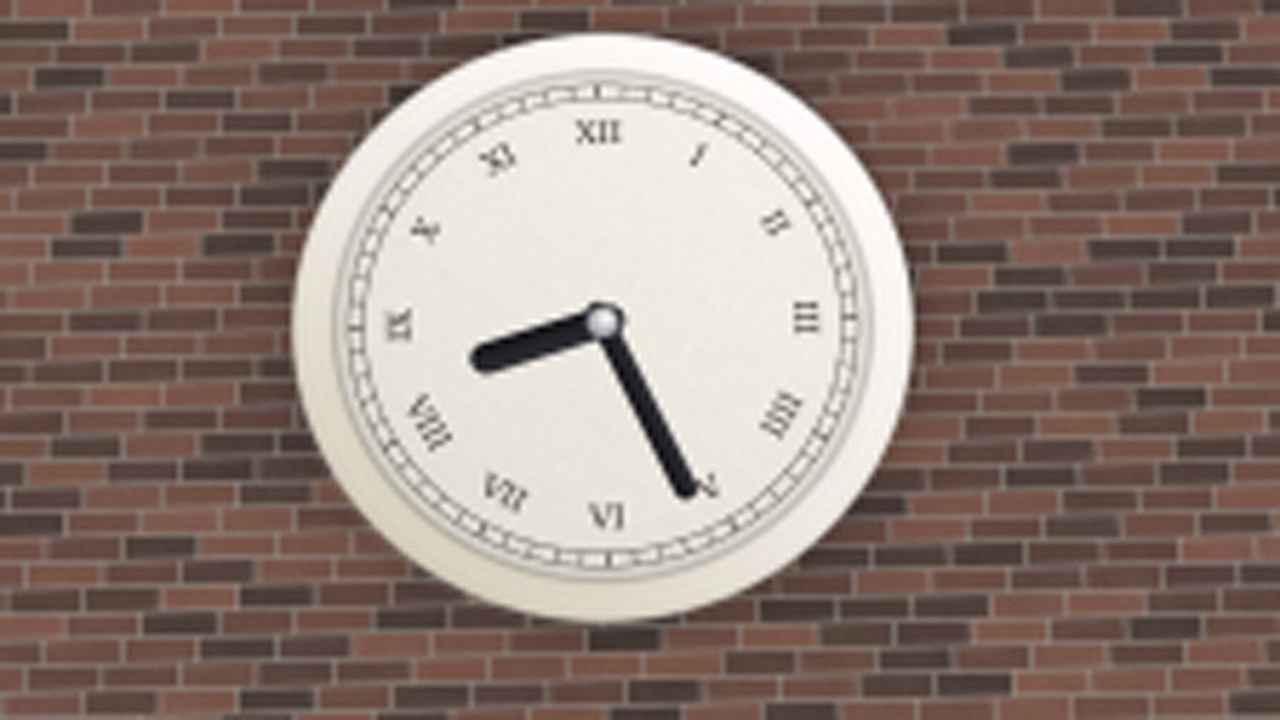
8:26
